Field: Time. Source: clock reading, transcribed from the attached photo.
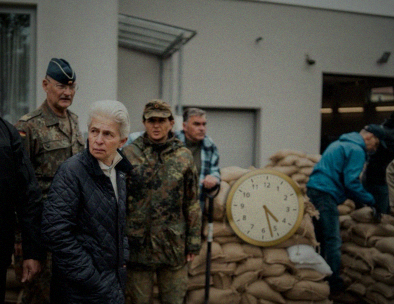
4:27
